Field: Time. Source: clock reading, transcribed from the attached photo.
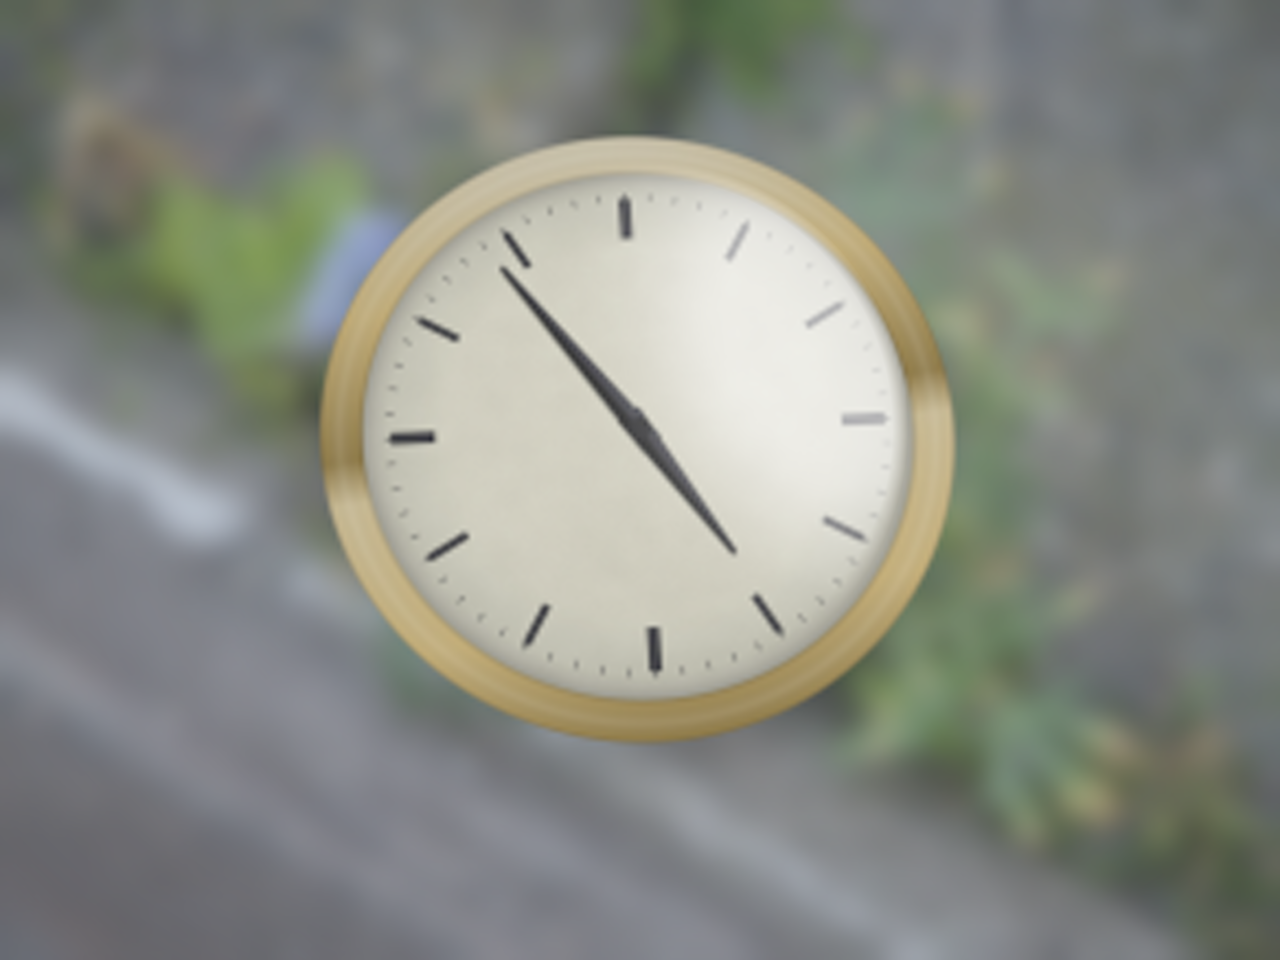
4:54
